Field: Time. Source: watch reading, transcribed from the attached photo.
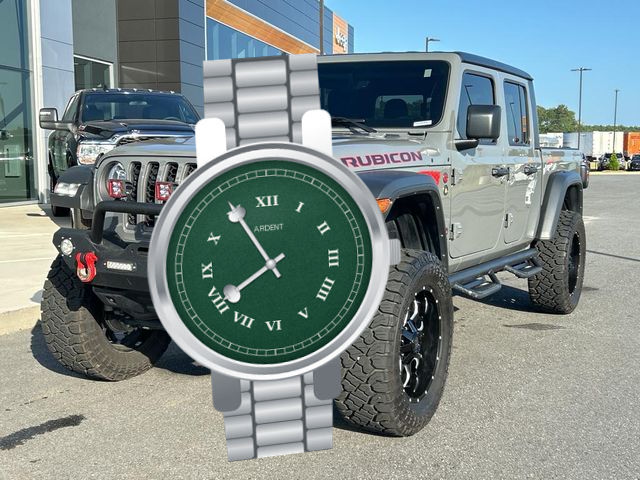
7:55
